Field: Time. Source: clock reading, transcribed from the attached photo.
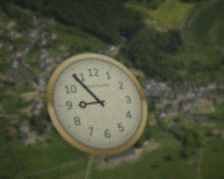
8:54
